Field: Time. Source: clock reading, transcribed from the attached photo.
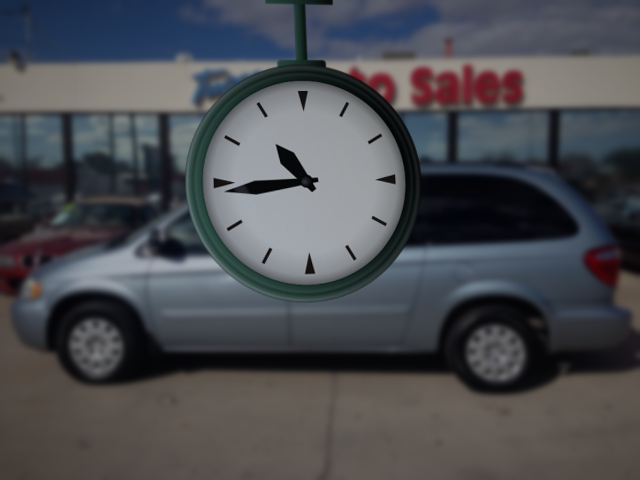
10:44
